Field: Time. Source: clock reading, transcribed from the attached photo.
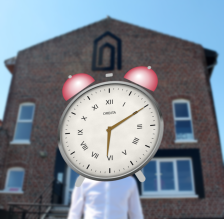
6:10
